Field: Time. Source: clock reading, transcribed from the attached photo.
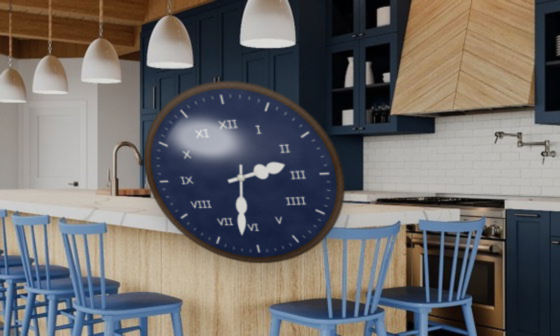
2:32
